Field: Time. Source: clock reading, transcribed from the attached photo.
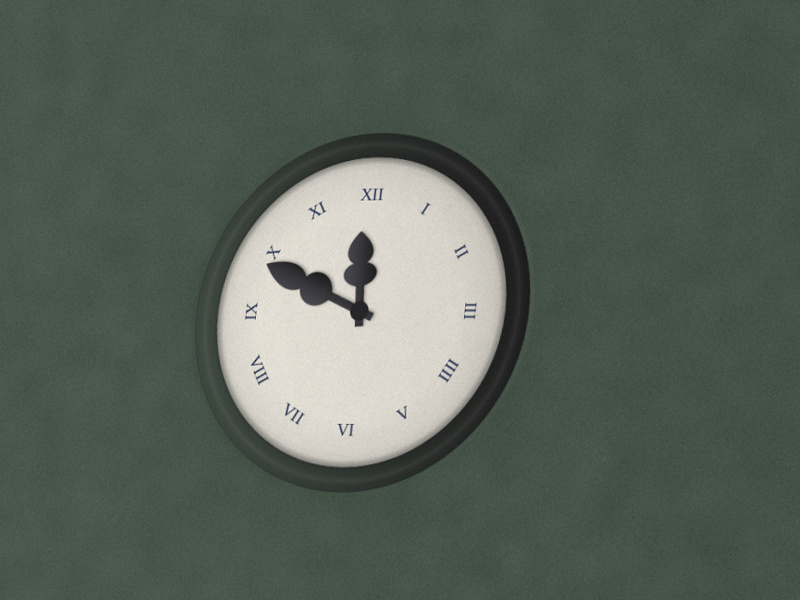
11:49
